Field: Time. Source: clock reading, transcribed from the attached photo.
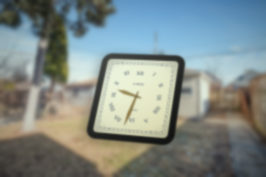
9:32
